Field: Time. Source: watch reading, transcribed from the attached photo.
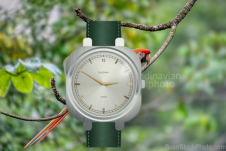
2:50
